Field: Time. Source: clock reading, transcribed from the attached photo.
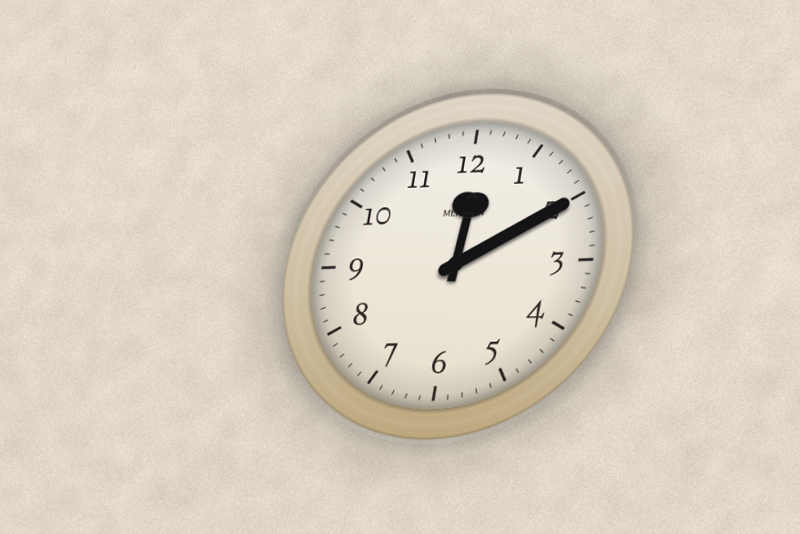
12:10
